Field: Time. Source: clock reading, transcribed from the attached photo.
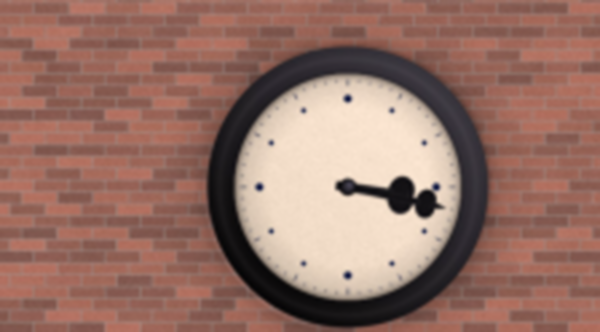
3:17
